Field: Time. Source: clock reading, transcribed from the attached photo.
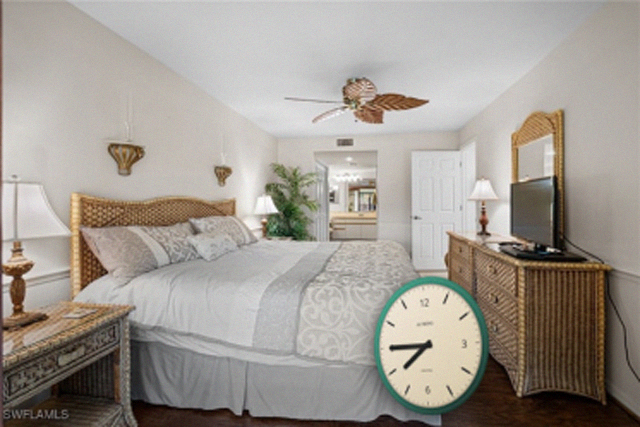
7:45
